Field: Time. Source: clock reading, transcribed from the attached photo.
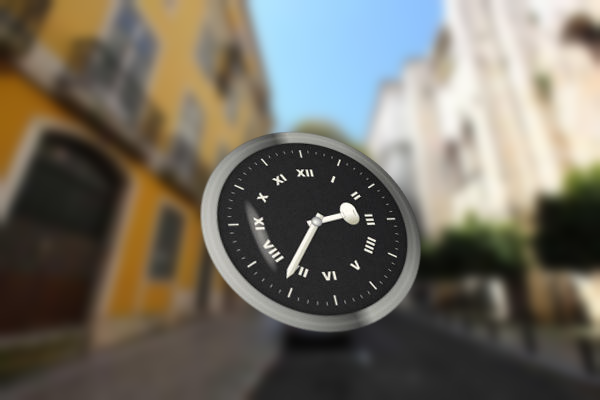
2:36
